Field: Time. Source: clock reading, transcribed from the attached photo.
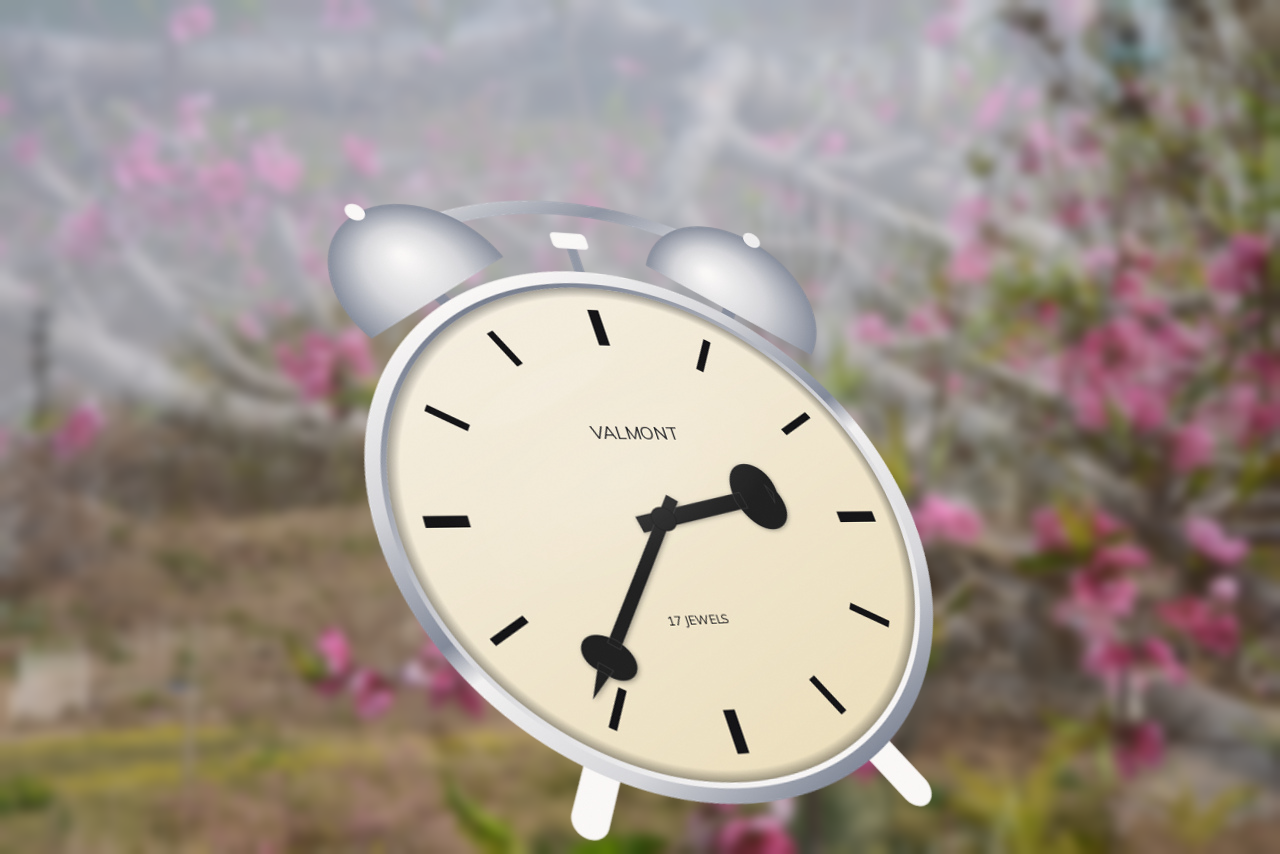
2:36
